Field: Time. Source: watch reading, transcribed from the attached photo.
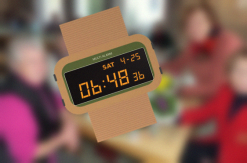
6:48:36
